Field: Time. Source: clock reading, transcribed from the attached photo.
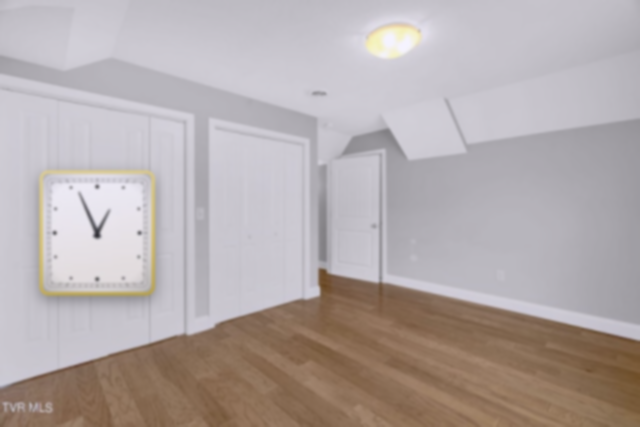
12:56
